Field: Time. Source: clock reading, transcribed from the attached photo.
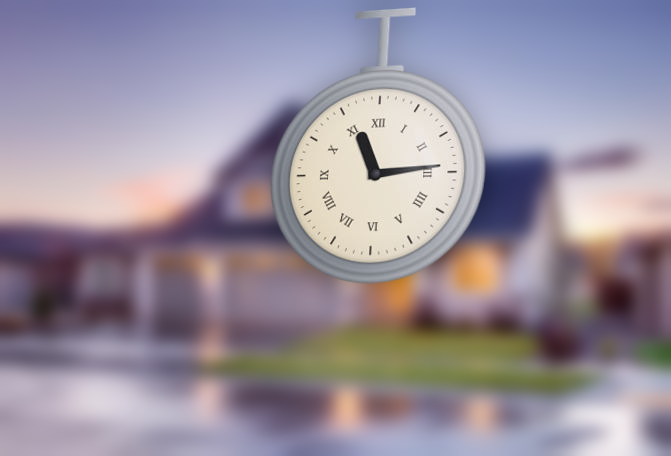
11:14
